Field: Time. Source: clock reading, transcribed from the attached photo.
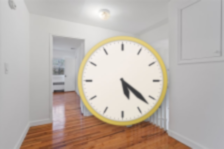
5:22
